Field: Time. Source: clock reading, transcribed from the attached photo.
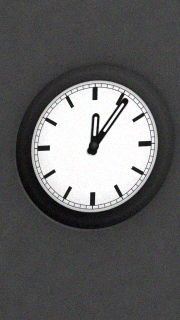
12:06
